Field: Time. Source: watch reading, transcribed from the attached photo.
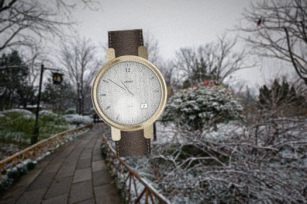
10:51
